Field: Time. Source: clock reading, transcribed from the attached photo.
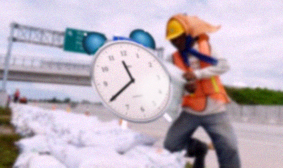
11:40
